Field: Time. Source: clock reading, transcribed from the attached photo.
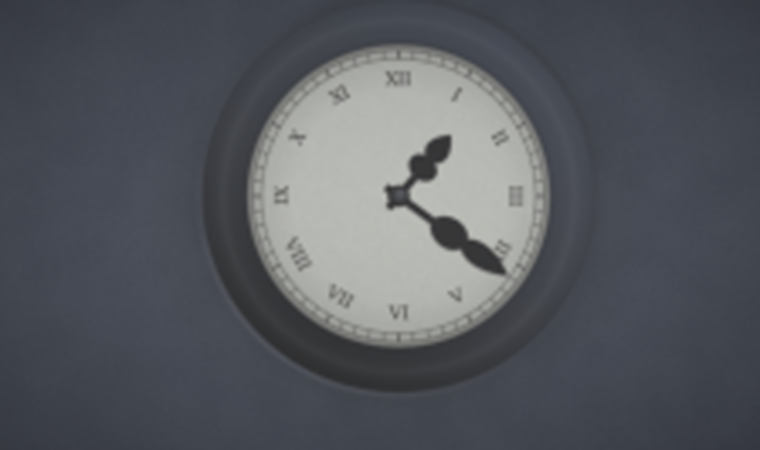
1:21
